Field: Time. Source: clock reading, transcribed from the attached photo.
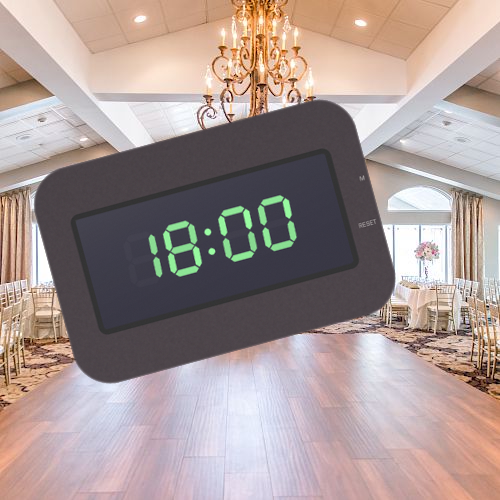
18:00
